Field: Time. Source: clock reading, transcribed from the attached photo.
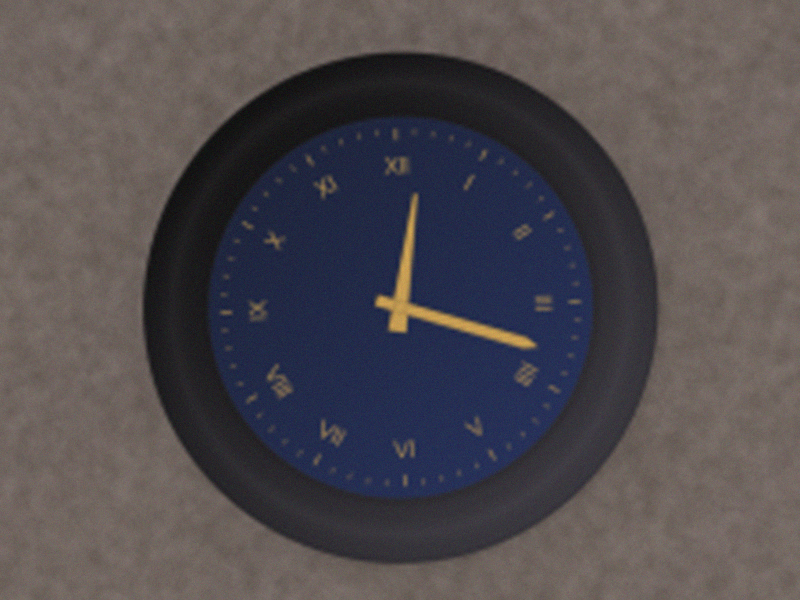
12:18
